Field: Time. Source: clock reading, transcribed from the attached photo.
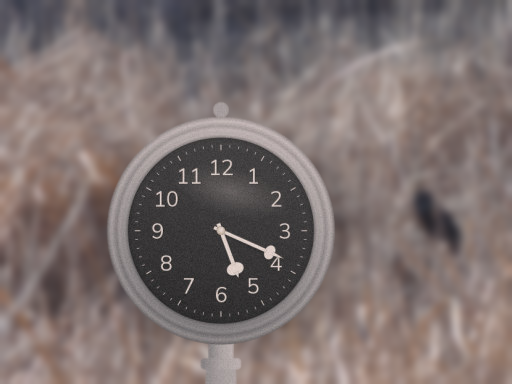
5:19
